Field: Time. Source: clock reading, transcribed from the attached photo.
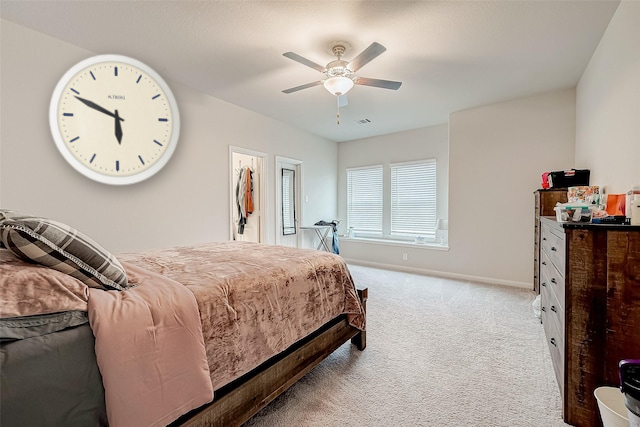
5:49
